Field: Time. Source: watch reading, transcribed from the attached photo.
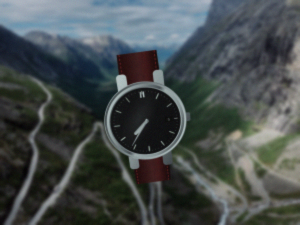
7:36
